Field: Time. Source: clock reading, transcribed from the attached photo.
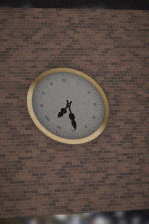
7:29
